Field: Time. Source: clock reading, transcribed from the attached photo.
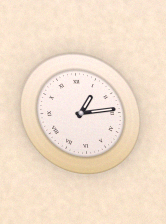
1:14
